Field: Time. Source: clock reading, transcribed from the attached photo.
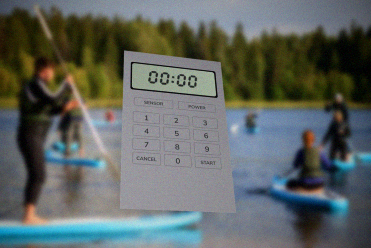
0:00
